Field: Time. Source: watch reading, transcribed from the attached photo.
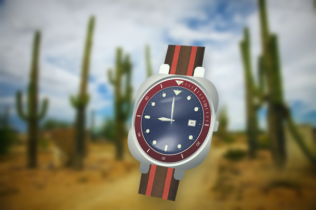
8:59
